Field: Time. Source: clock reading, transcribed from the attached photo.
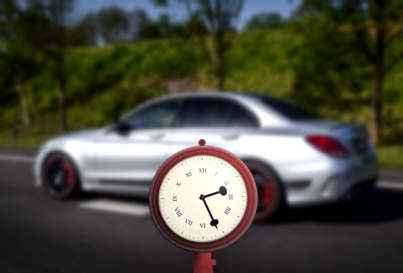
2:26
